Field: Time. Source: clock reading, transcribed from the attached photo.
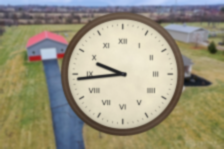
9:44
